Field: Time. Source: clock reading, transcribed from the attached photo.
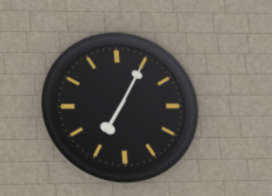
7:05
